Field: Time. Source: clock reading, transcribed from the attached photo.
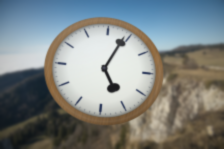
5:04
